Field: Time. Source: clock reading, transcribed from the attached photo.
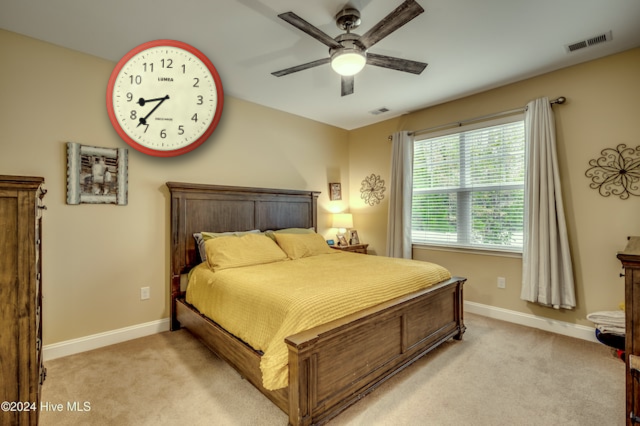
8:37
